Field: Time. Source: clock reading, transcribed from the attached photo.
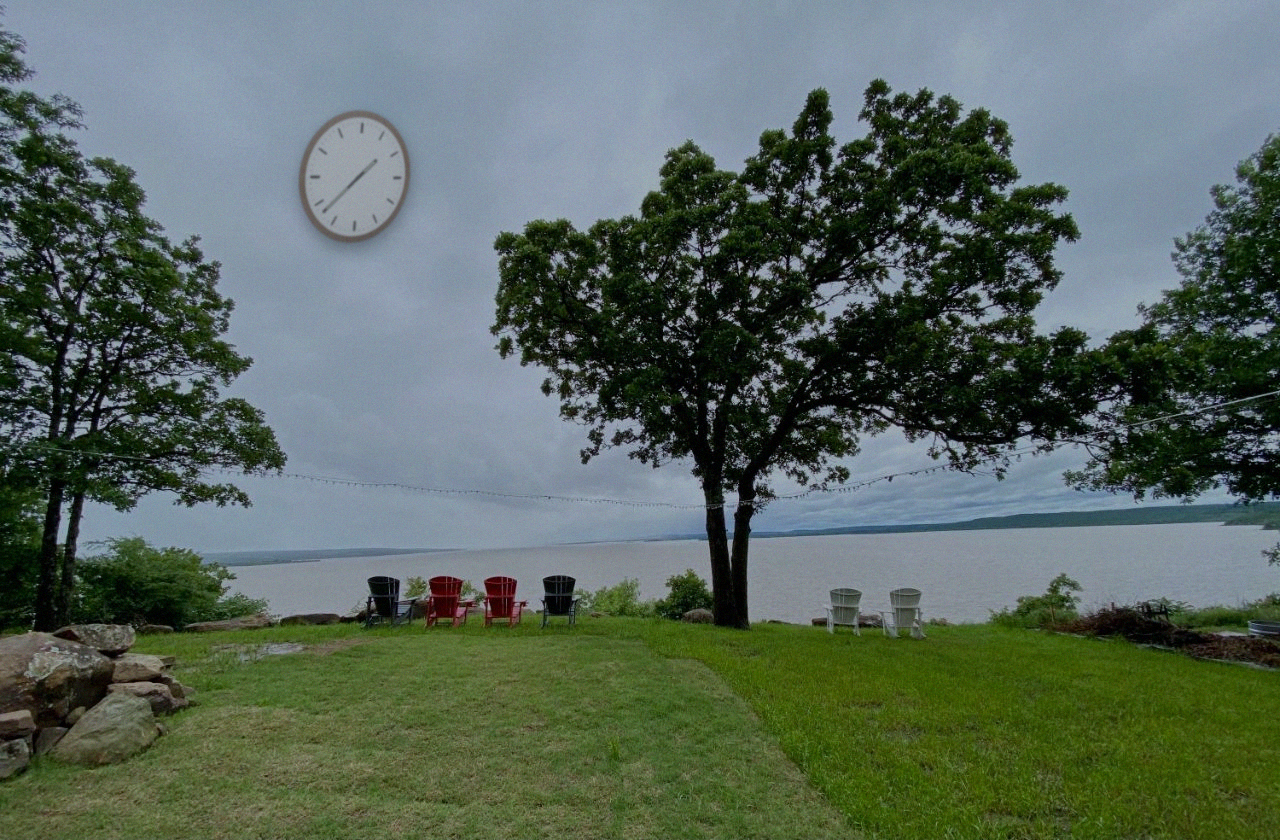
1:38
